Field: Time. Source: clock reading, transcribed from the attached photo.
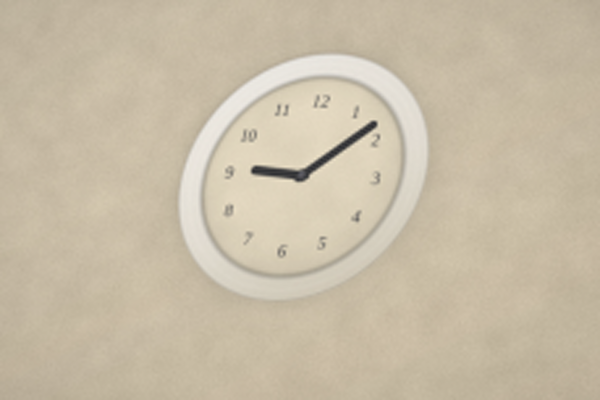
9:08
